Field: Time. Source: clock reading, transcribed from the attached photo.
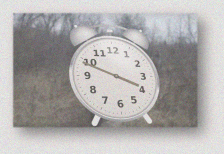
3:49
